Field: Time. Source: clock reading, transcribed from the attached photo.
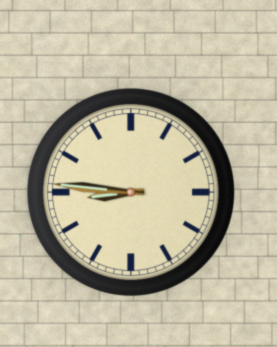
8:46
